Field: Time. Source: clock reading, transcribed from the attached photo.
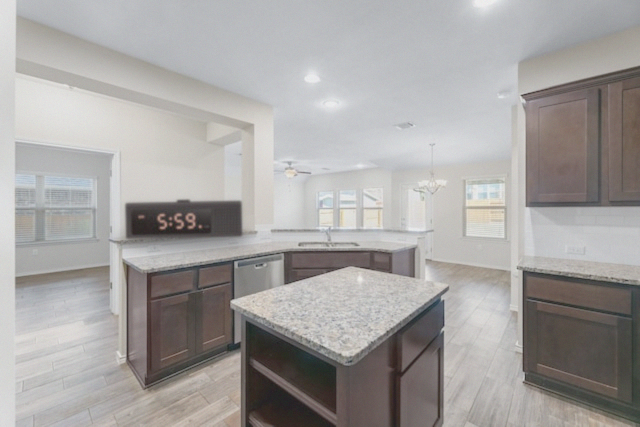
5:59
